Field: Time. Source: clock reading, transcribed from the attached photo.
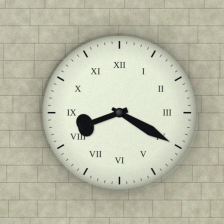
8:20
